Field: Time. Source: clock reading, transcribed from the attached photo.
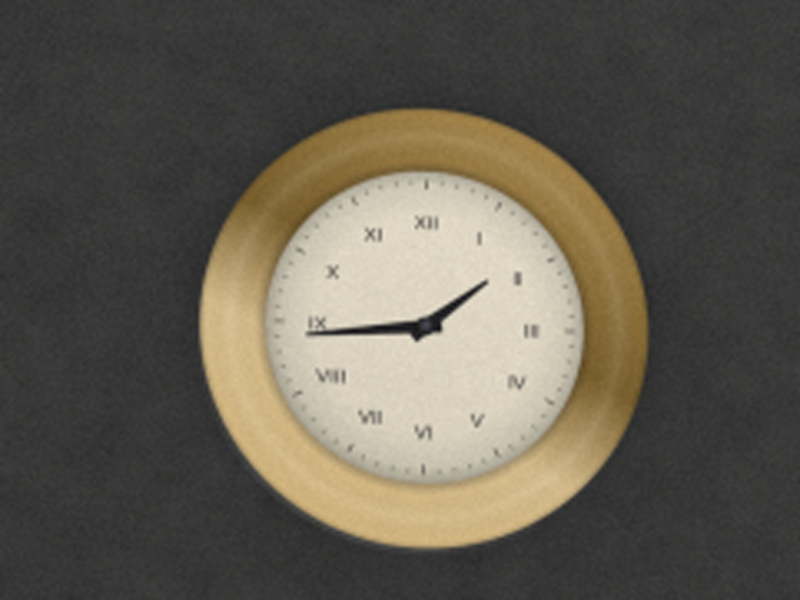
1:44
